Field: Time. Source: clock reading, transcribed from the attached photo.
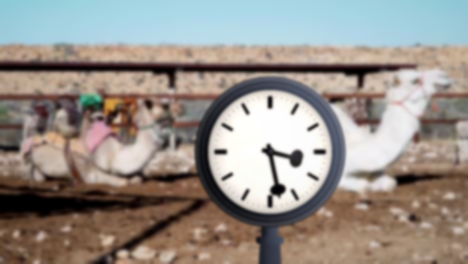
3:28
